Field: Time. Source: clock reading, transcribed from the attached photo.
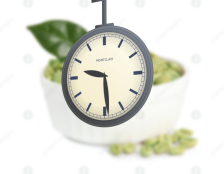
9:29
